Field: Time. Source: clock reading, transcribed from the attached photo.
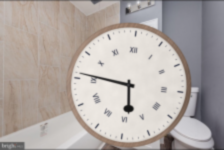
5:46
